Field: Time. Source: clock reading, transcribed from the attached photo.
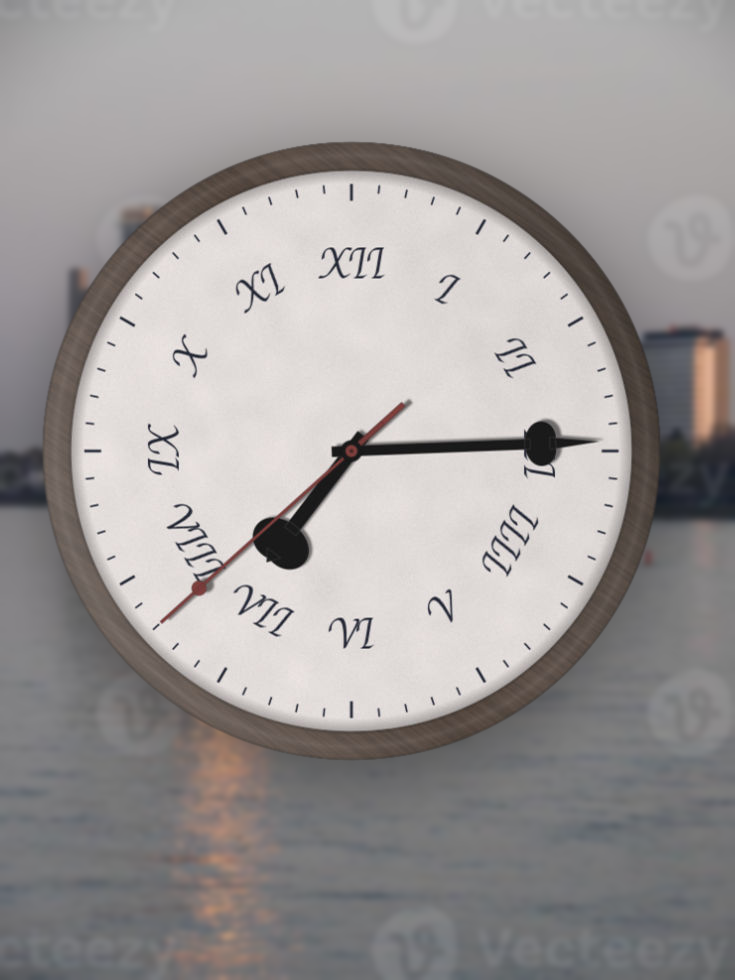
7:14:38
